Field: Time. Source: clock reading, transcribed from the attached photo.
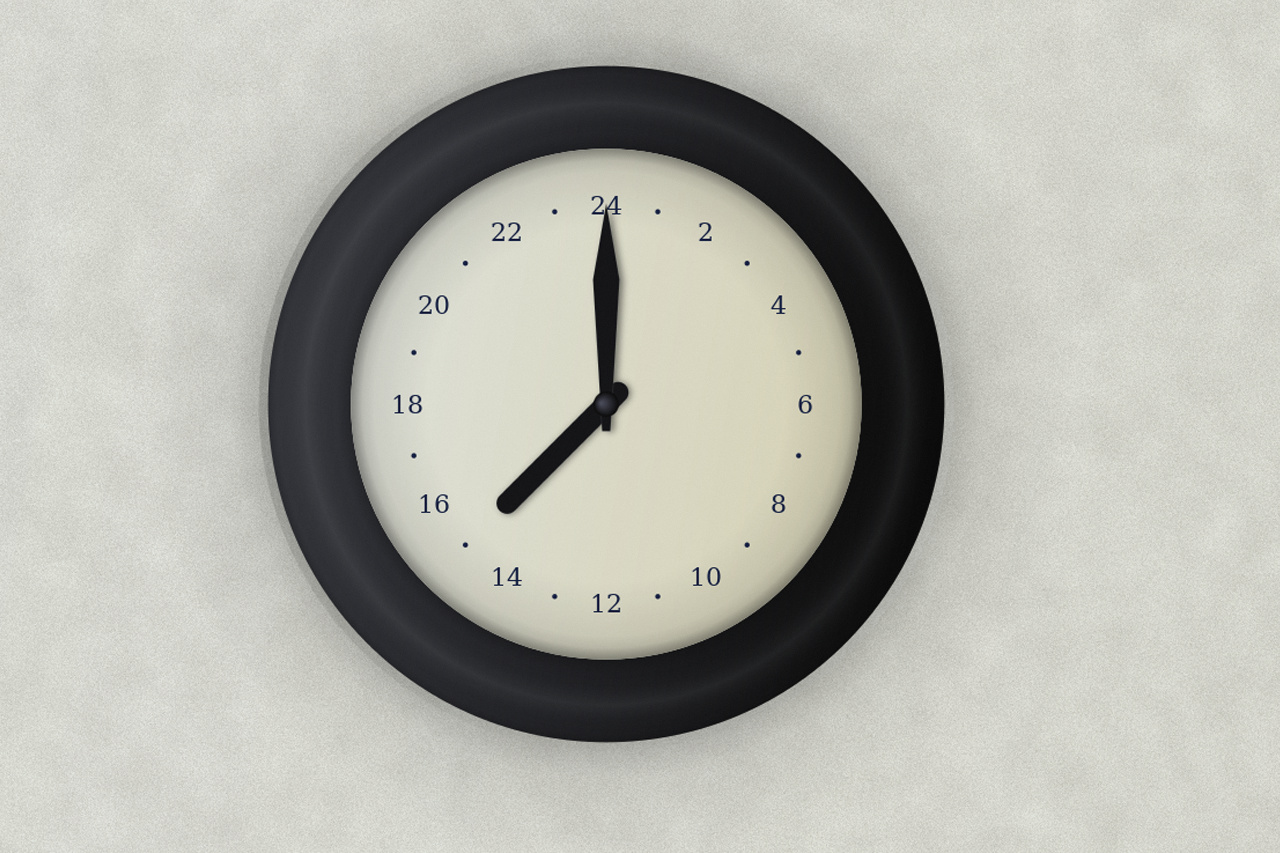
15:00
